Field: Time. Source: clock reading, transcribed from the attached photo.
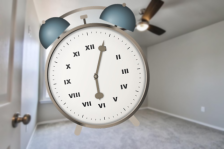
6:04
